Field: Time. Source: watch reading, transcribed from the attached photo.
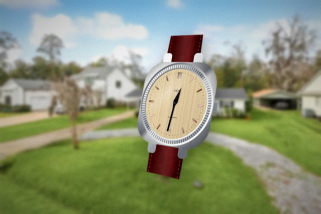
12:31
